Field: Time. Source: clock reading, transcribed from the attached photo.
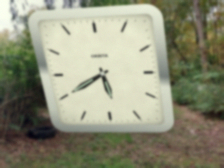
5:40
